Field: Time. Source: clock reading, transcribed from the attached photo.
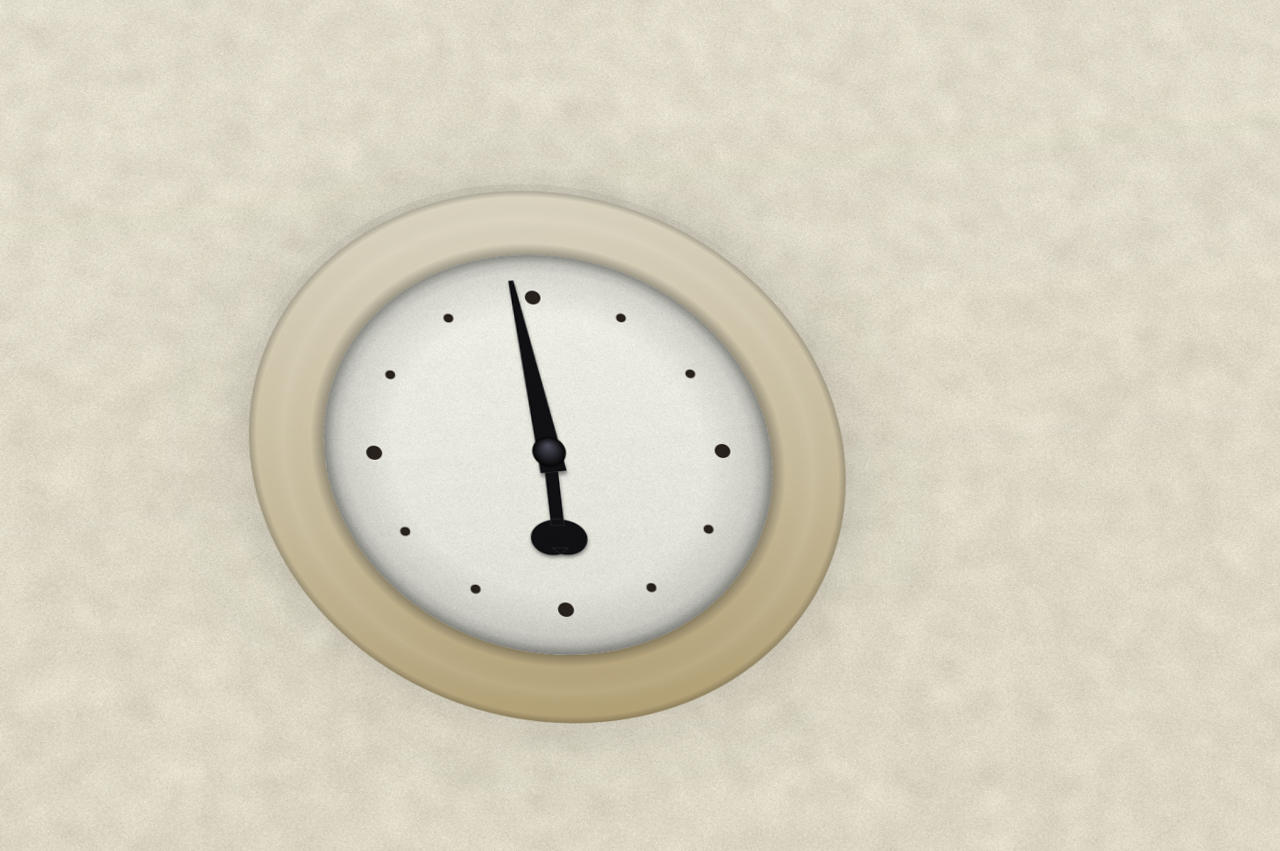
5:59
